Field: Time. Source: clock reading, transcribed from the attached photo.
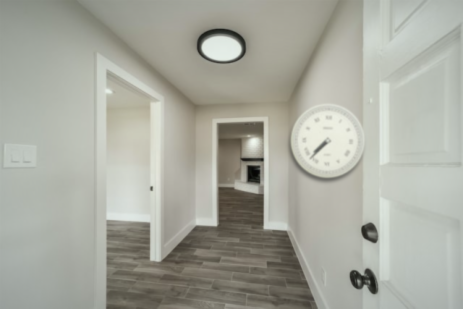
7:37
